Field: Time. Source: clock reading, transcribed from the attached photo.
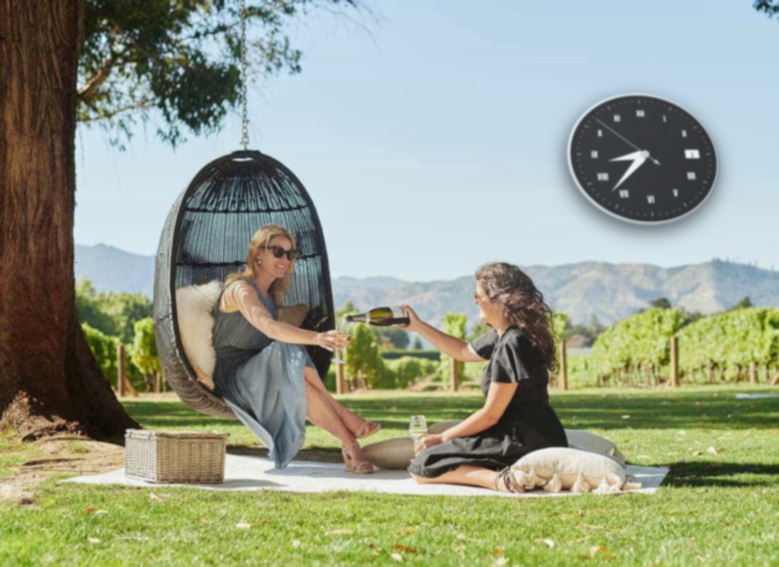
8:36:52
